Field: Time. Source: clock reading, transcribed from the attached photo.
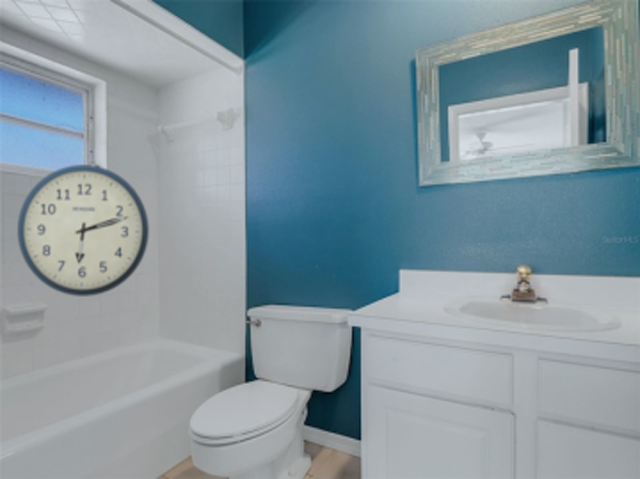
6:12
